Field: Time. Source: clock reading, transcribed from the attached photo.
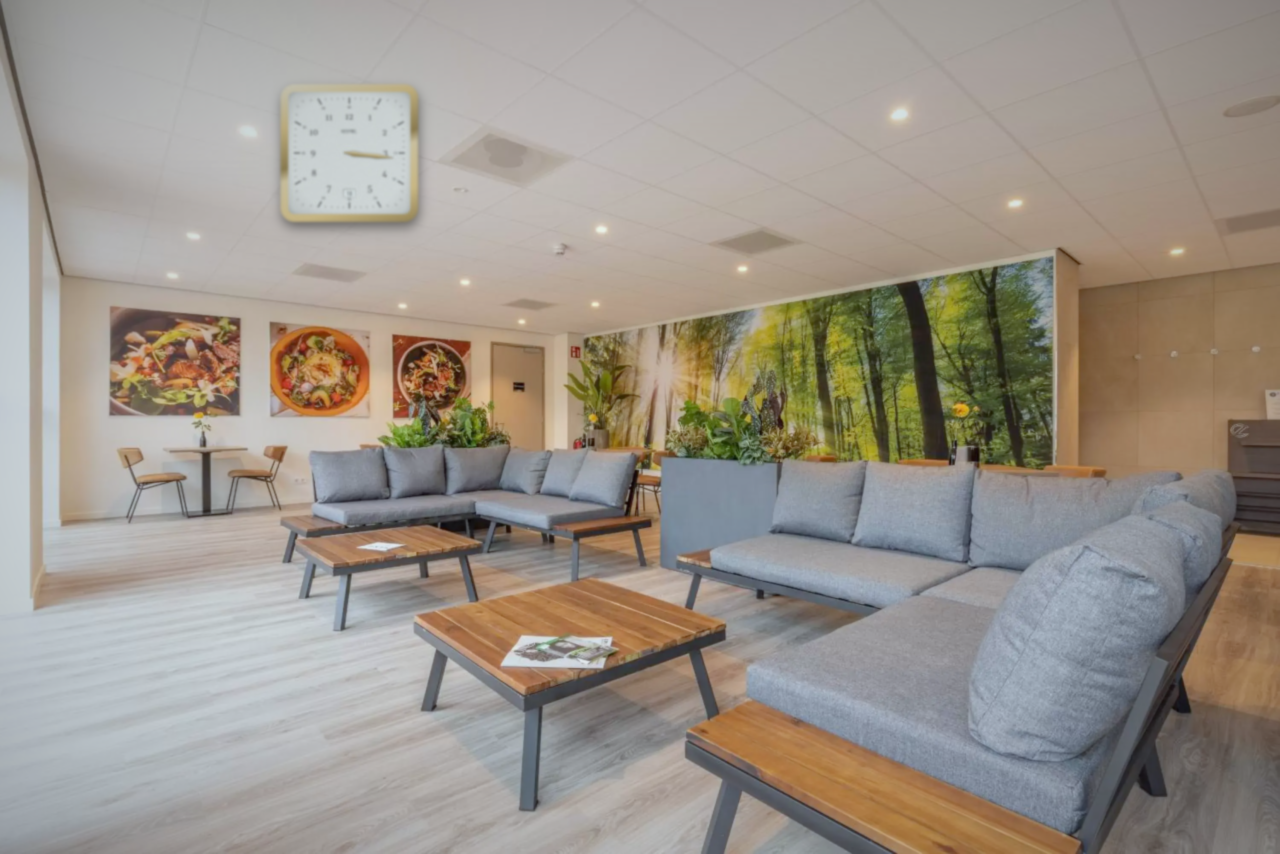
3:16
